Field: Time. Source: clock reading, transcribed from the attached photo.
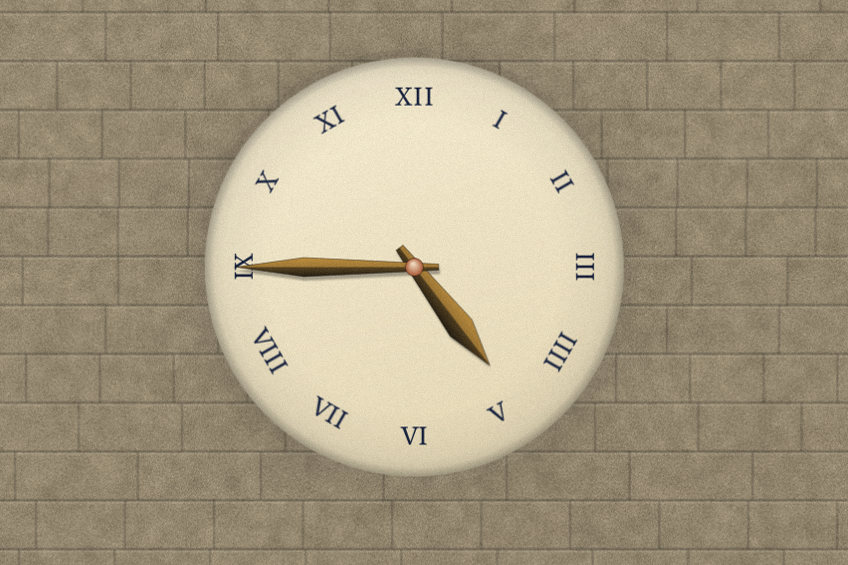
4:45
